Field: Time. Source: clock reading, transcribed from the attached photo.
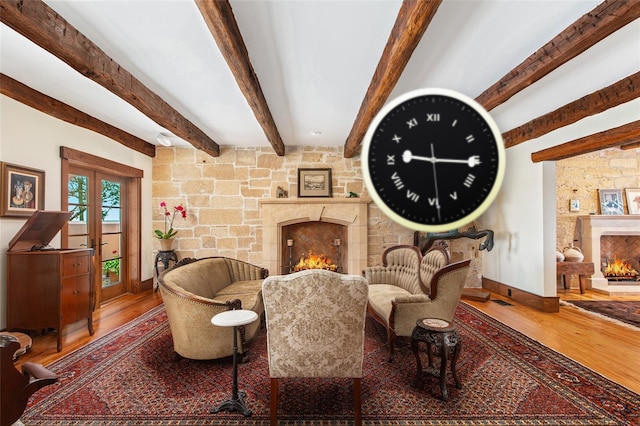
9:15:29
